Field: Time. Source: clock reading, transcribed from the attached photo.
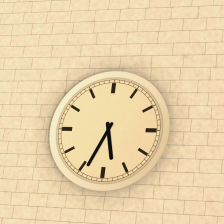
5:34
